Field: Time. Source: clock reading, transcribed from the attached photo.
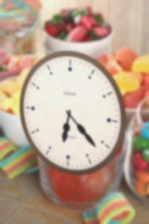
6:22
